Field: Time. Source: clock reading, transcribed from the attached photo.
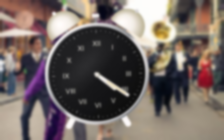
4:21
